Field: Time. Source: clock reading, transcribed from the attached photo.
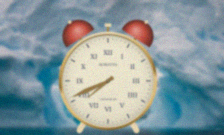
7:41
